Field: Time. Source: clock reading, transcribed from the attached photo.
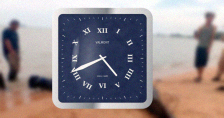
4:41
